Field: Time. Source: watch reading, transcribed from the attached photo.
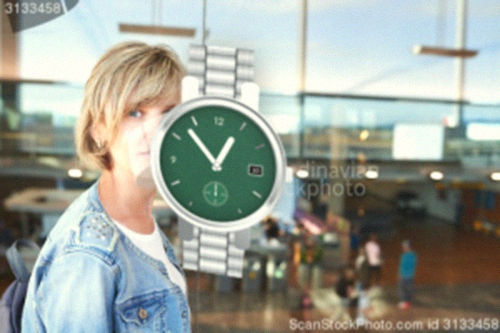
12:53
